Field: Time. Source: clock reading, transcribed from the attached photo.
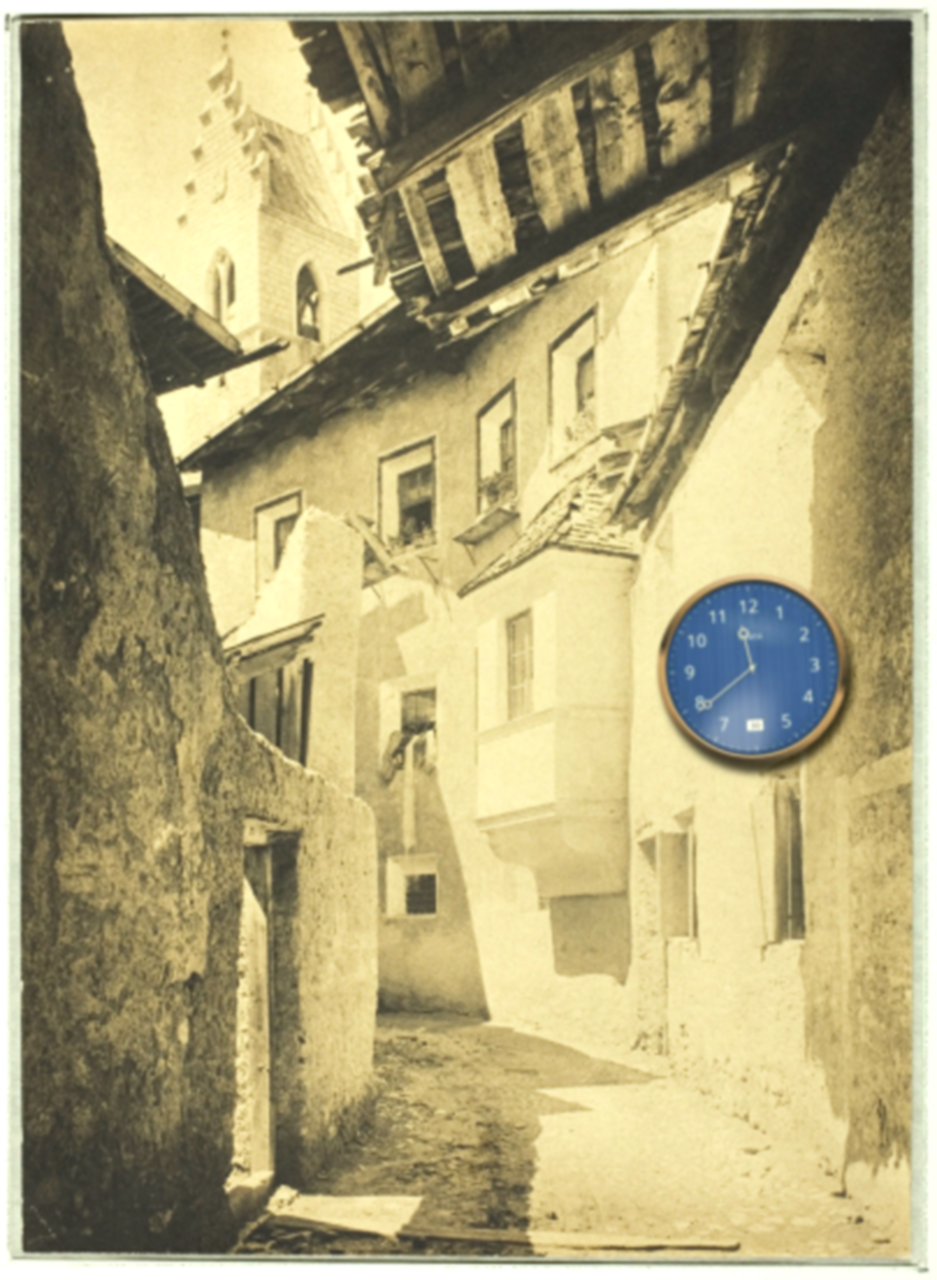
11:39
